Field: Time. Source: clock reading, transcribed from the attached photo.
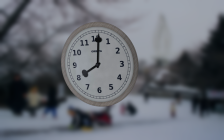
8:01
